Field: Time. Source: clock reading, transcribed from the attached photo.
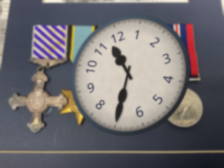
11:35
